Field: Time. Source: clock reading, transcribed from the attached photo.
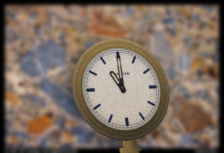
11:00
